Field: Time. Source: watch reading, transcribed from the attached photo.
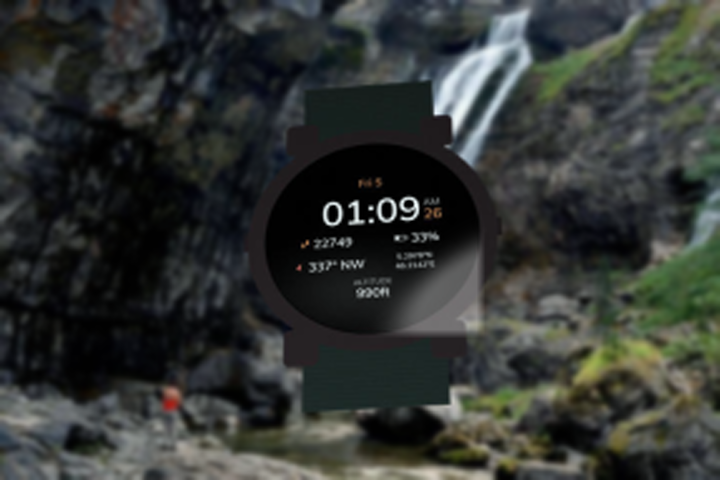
1:09
